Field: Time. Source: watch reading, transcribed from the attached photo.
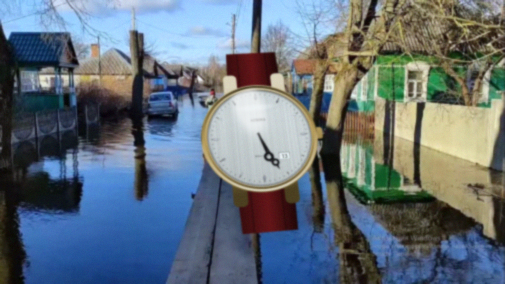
5:26
